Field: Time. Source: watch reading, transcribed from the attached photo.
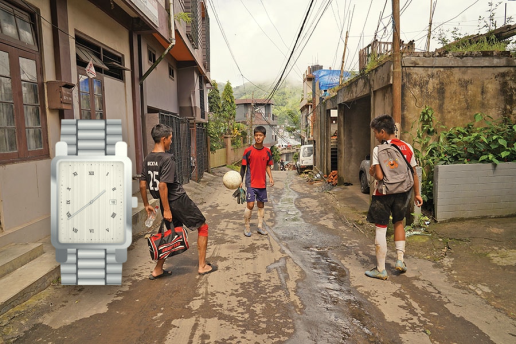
1:39
